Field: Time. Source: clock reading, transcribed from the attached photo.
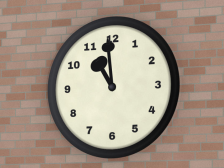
10:59
